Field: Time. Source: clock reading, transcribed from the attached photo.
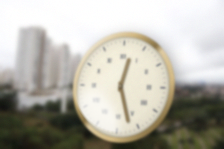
12:27
